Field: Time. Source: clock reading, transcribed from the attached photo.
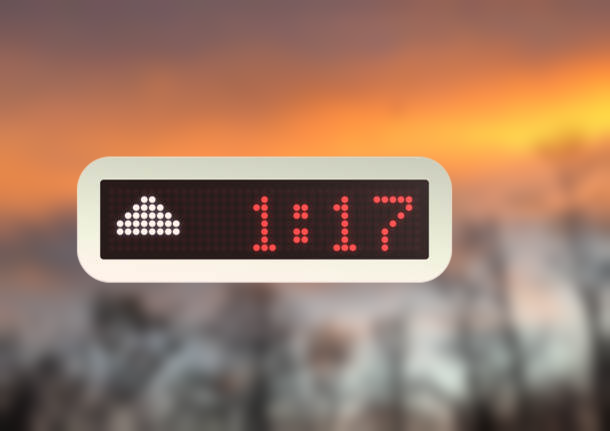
1:17
